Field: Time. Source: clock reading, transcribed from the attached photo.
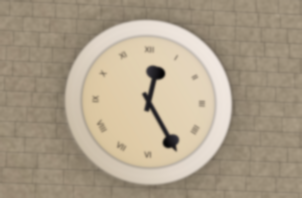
12:25
